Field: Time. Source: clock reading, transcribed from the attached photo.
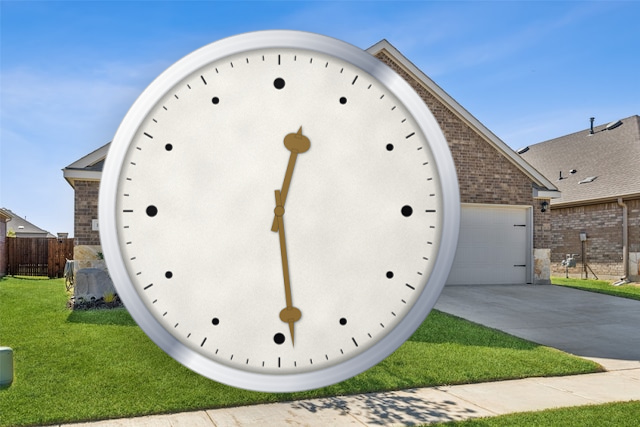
12:29
